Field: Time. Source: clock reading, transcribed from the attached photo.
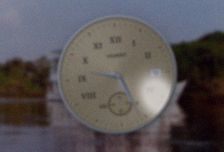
9:26
